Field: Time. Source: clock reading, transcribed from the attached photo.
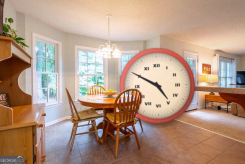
4:50
